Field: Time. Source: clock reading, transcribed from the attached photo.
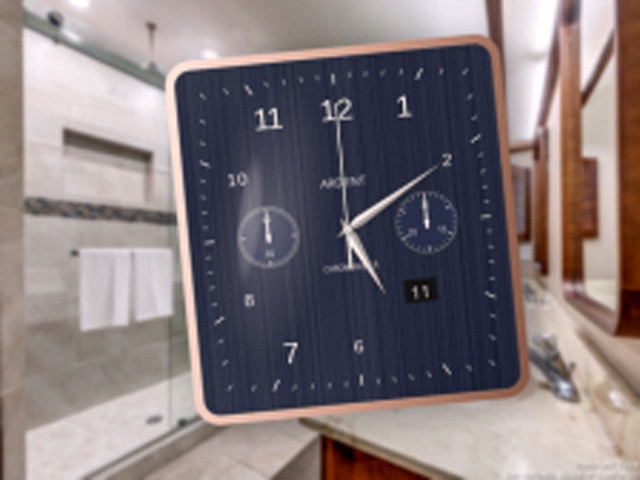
5:10
